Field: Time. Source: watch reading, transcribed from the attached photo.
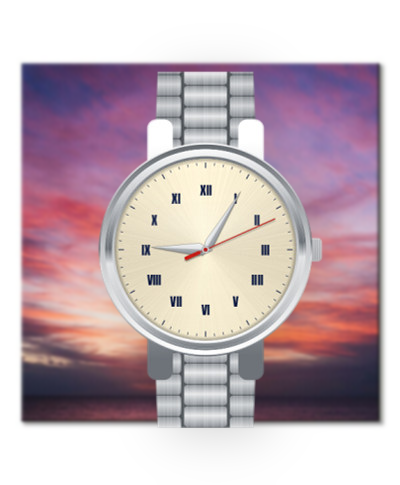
9:05:11
